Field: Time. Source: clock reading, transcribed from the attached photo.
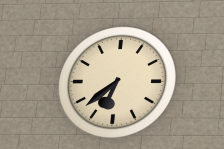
6:38
